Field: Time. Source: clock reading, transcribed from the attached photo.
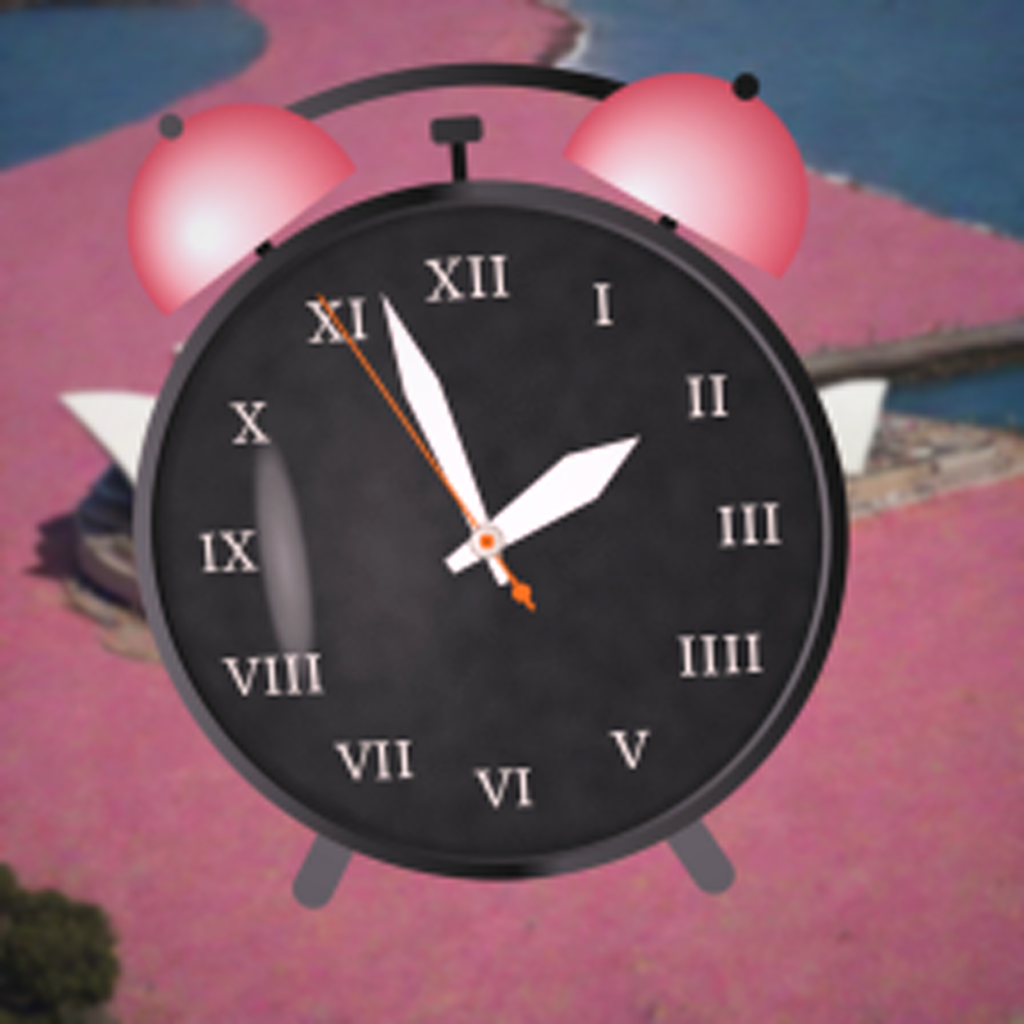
1:56:55
